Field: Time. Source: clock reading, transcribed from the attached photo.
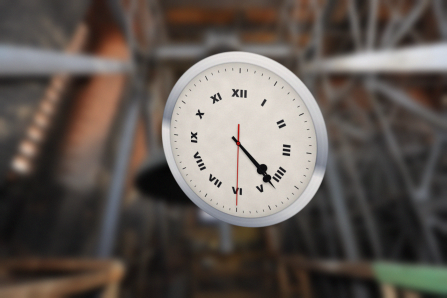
4:22:30
